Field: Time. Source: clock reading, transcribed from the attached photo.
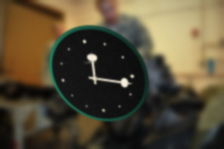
12:17
